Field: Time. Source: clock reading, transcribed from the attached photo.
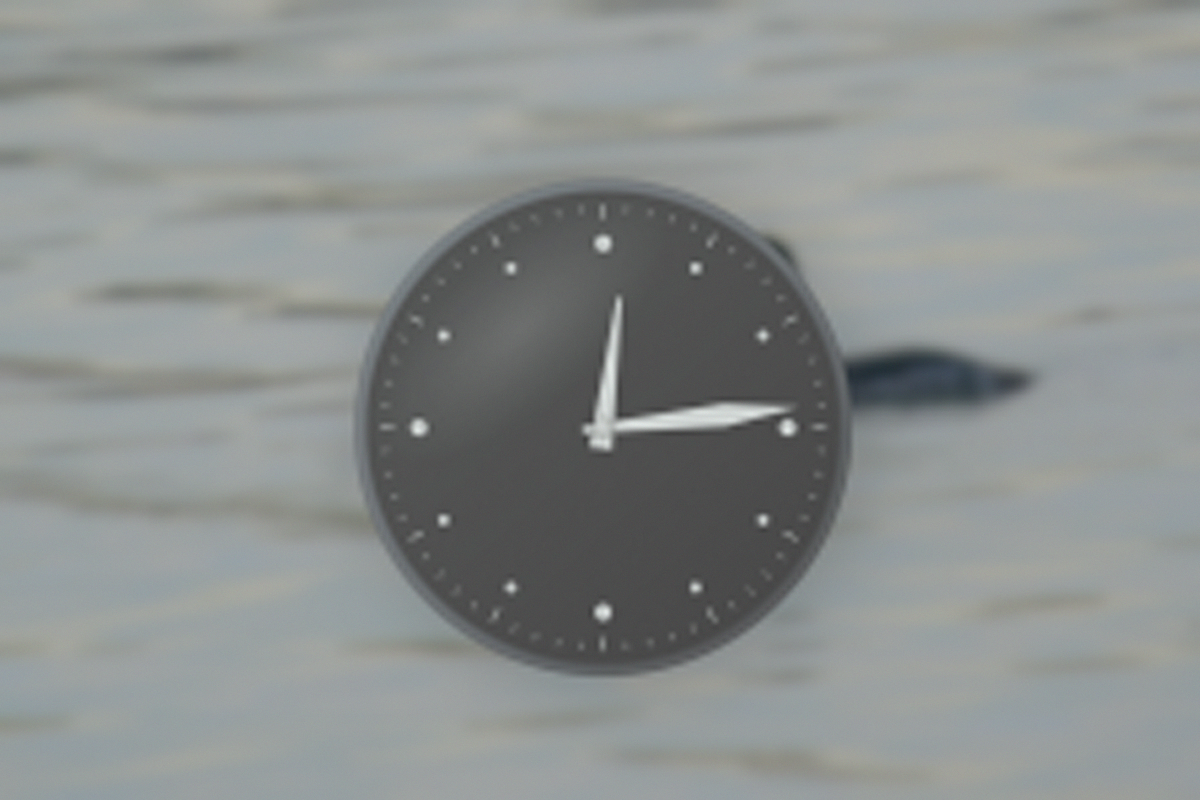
12:14
